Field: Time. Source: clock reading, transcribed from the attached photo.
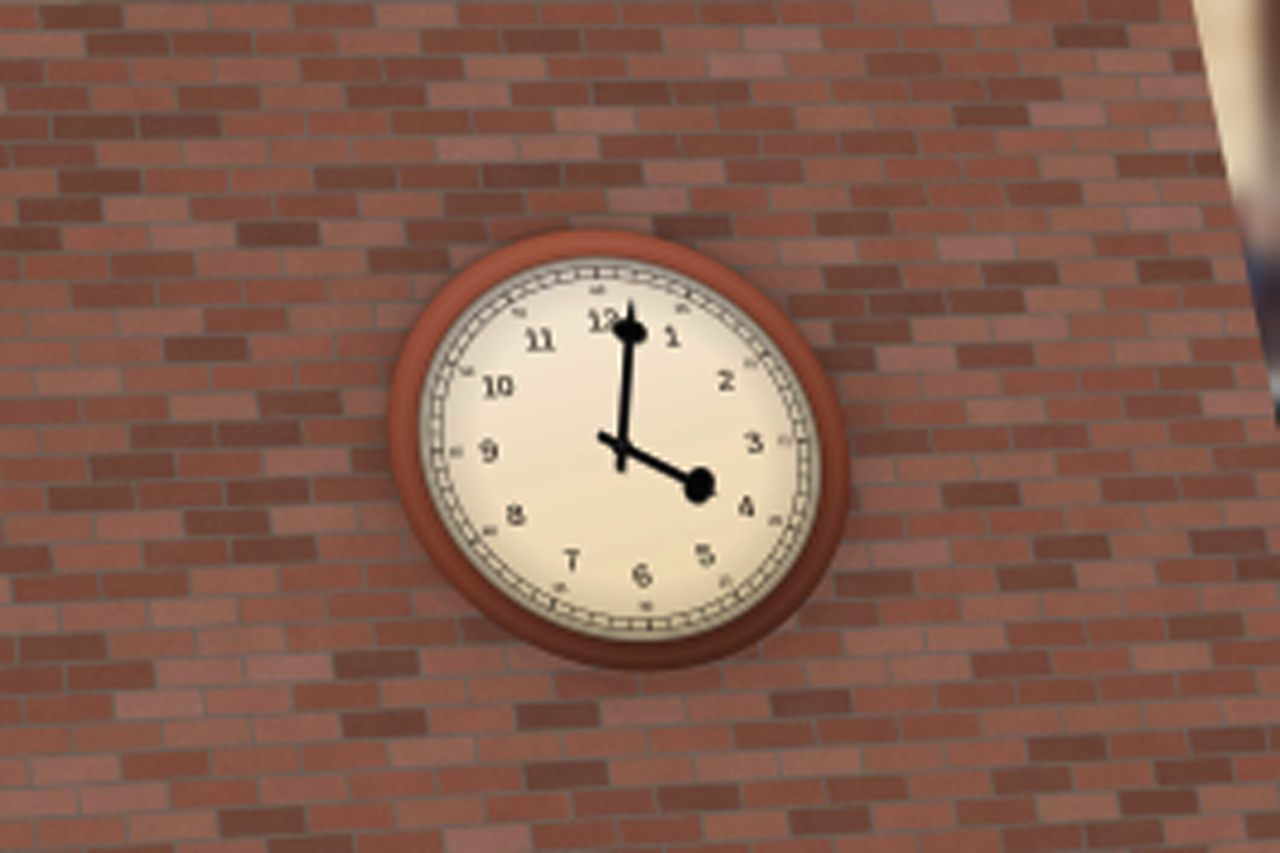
4:02
